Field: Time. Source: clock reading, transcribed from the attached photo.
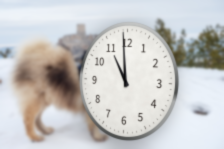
10:59
